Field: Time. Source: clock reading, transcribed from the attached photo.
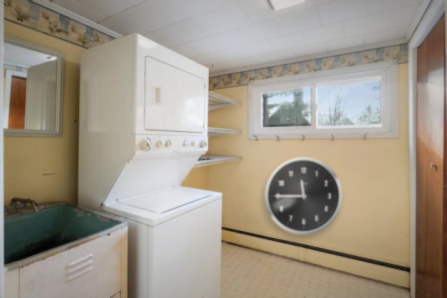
11:45
